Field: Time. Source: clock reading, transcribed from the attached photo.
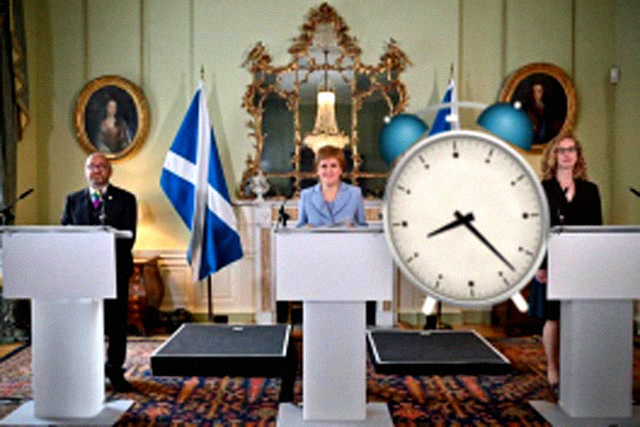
8:23
